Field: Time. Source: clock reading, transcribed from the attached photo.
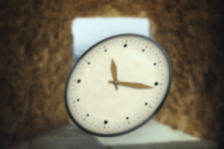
11:16
